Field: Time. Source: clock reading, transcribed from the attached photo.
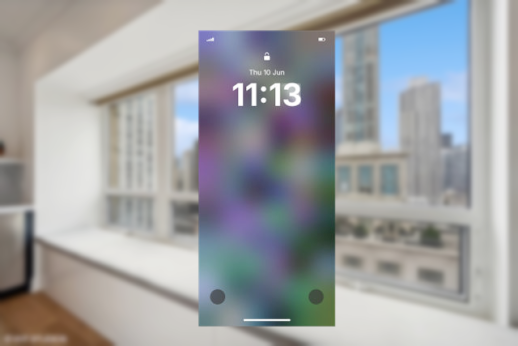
11:13
